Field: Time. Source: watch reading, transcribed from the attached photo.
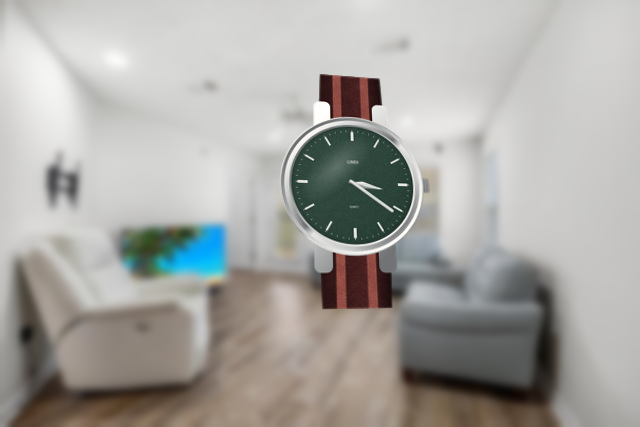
3:21
